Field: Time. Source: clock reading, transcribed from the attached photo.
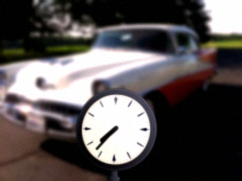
7:37
